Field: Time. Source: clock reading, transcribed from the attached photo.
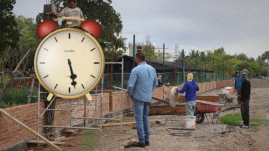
5:28
